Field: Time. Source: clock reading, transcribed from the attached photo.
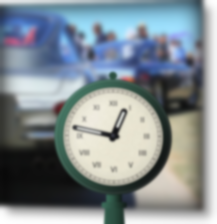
12:47
